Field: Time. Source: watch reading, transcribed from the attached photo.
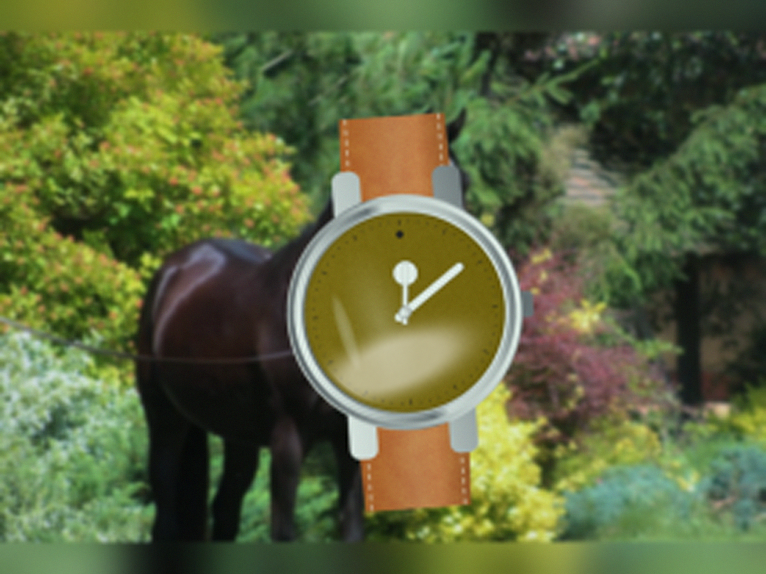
12:09
